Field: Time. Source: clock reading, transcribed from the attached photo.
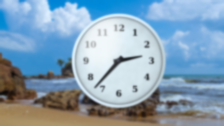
2:37
